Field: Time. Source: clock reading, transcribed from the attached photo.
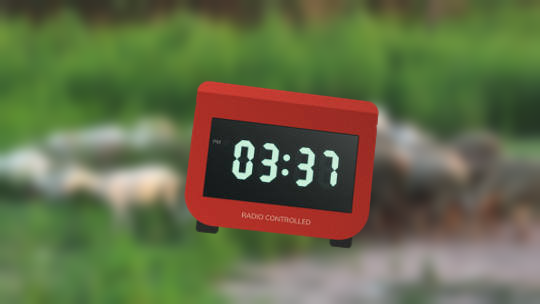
3:37
